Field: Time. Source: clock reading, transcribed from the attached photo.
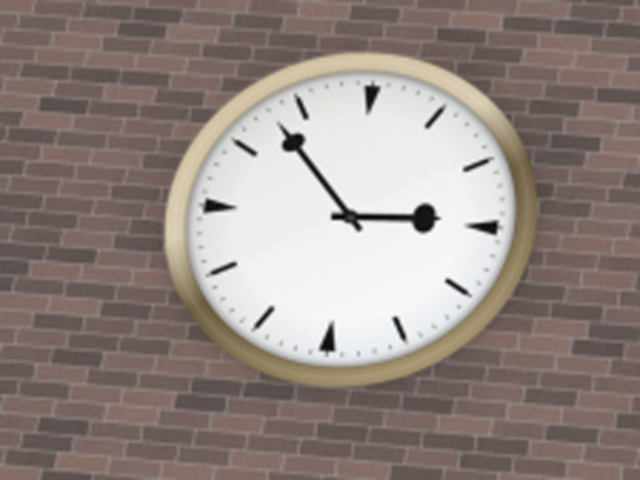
2:53
